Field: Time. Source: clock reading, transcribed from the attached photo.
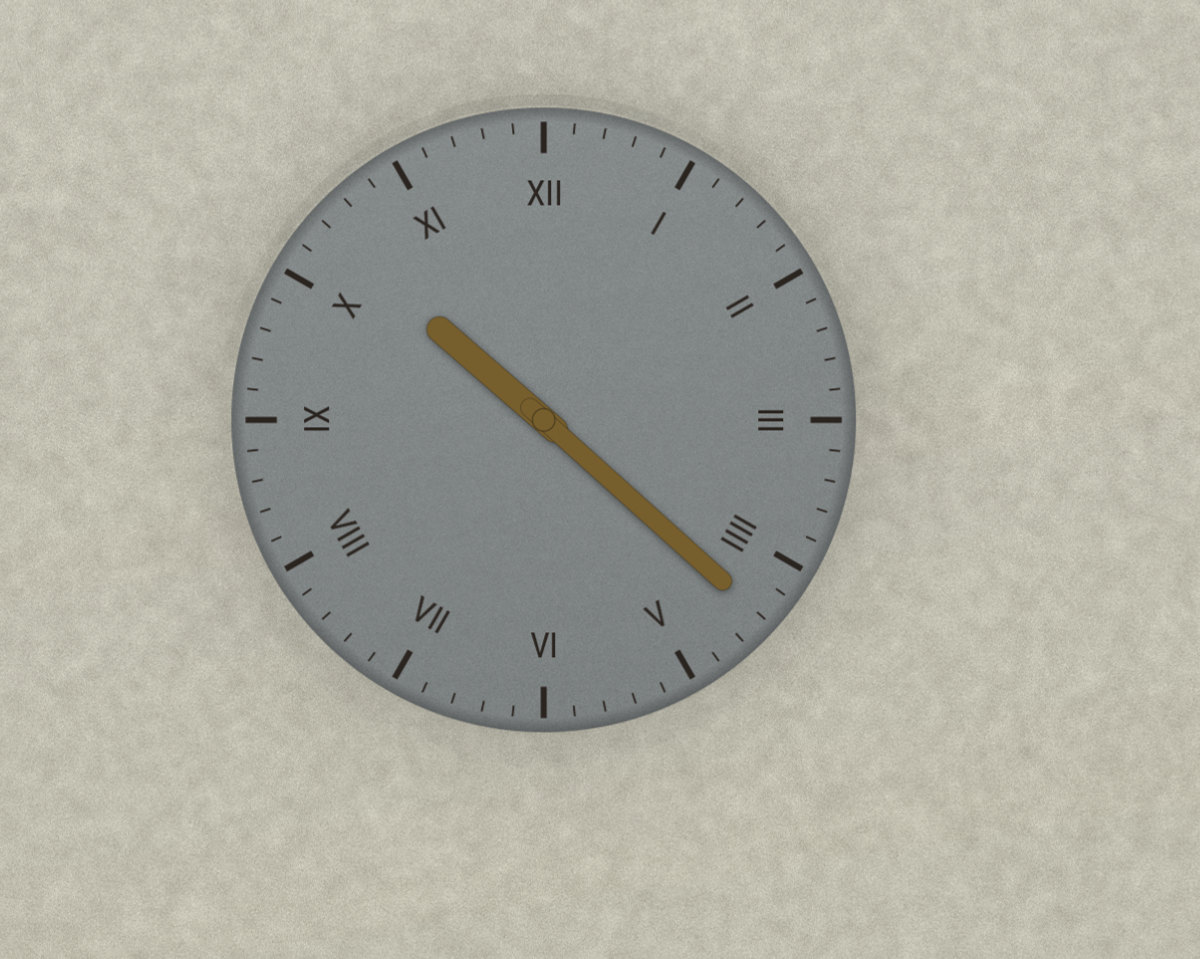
10:22
